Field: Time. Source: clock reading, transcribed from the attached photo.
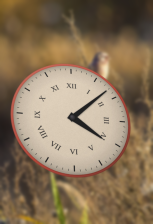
4:08
